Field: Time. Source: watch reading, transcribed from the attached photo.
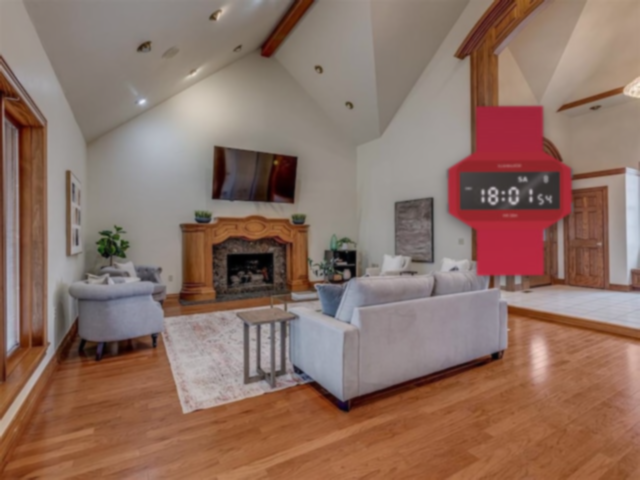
18:01
